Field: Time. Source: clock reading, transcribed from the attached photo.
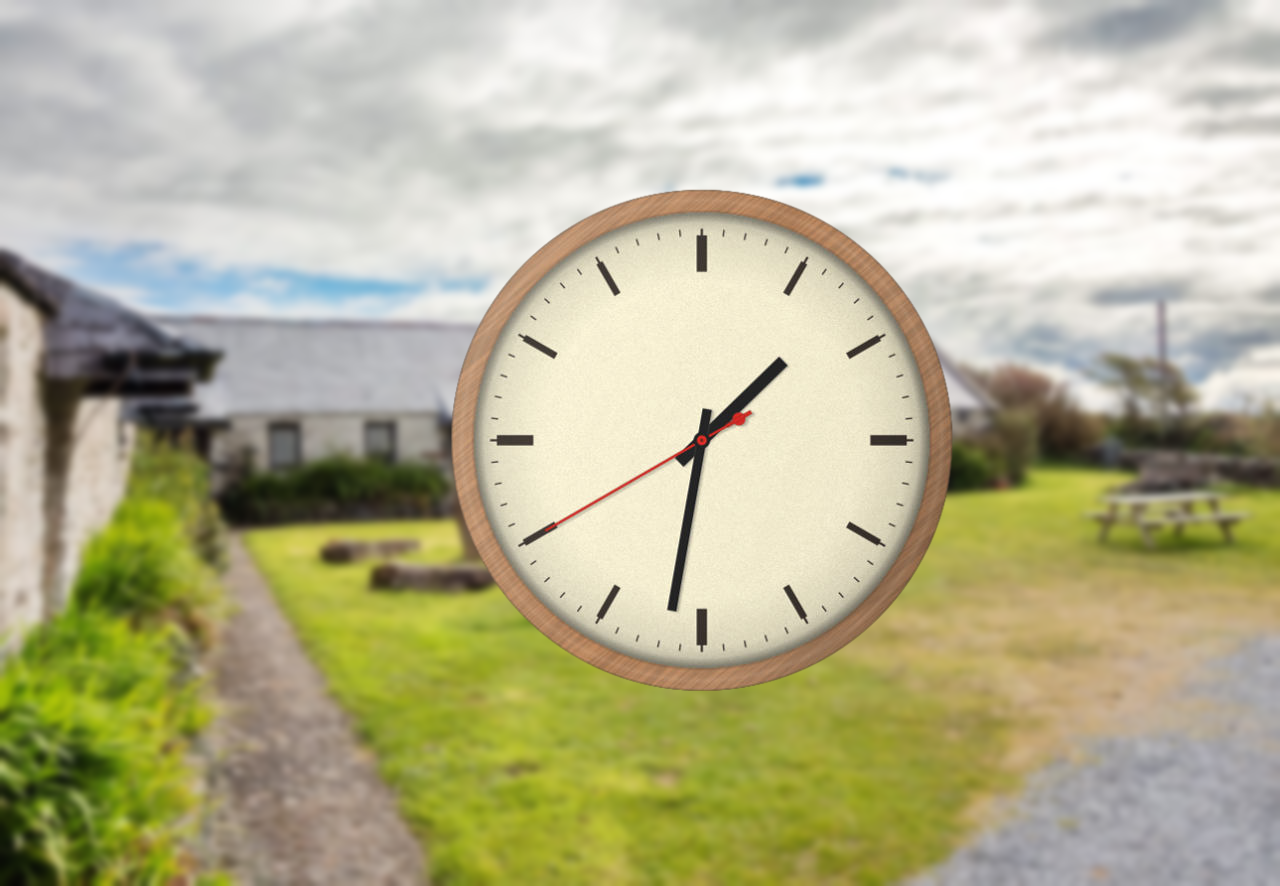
1:31:40
